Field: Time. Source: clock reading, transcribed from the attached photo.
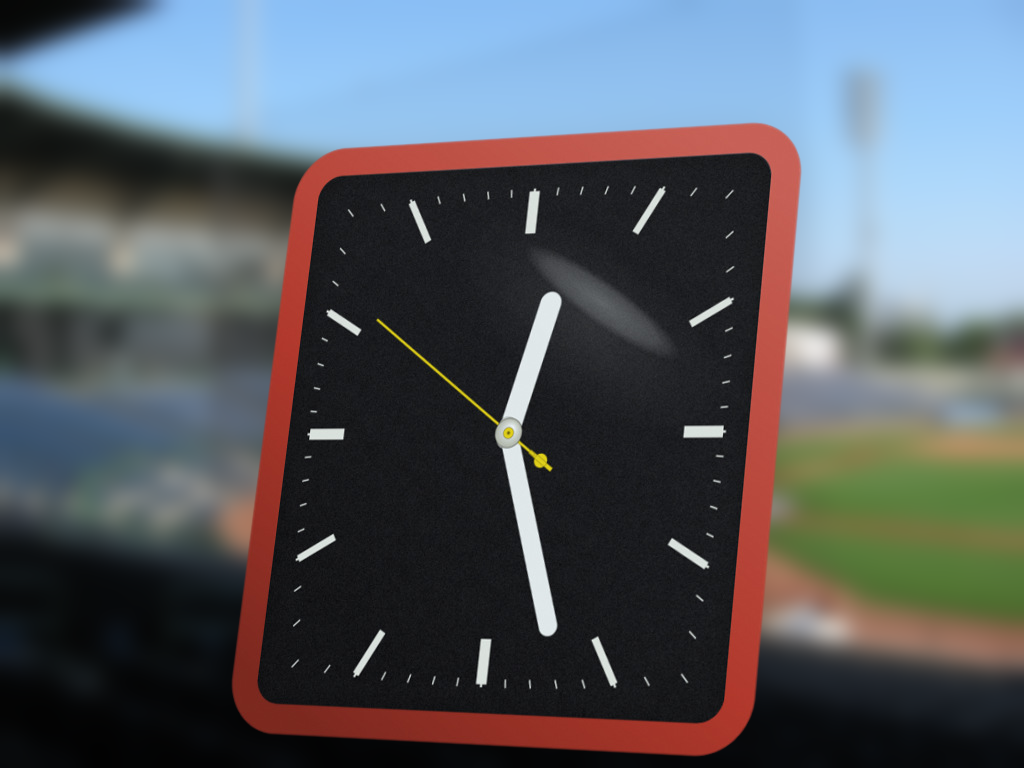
12:26:51
